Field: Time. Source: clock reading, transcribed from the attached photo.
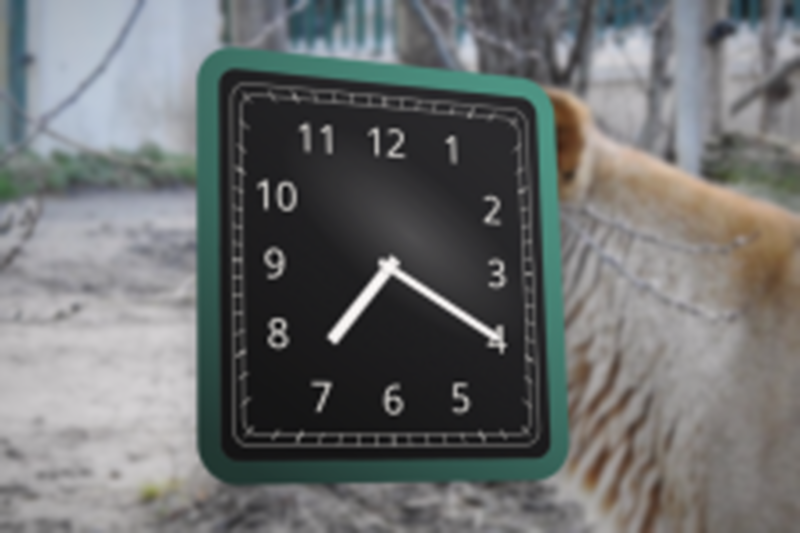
7:20
